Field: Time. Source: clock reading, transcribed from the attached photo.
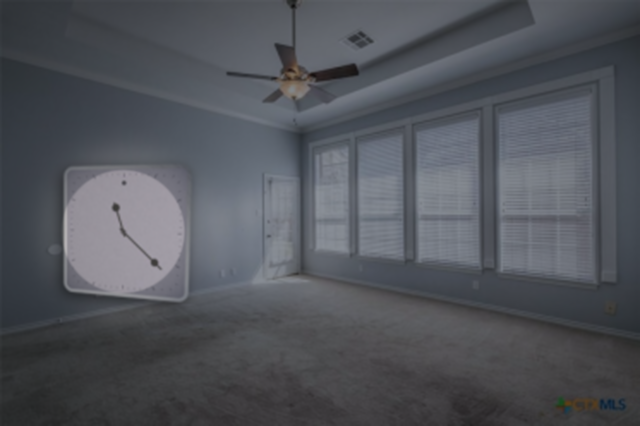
11:22
